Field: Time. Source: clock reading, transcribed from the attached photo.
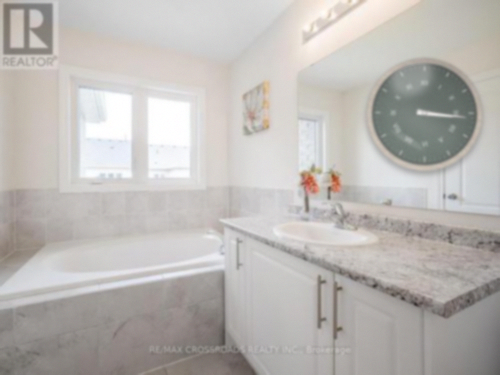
3:16
